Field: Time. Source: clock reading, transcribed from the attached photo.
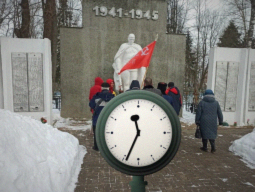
11:34
